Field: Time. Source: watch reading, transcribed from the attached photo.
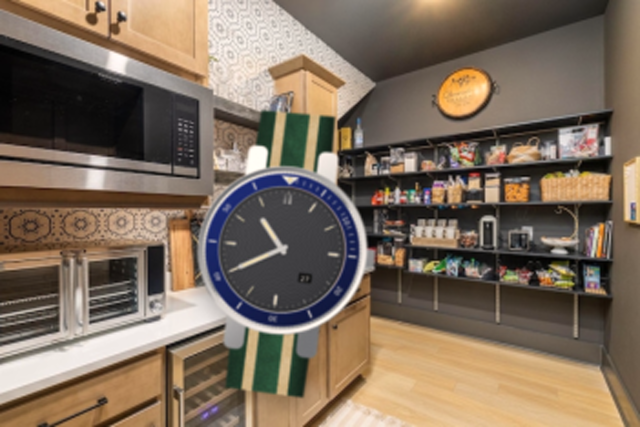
10:40
